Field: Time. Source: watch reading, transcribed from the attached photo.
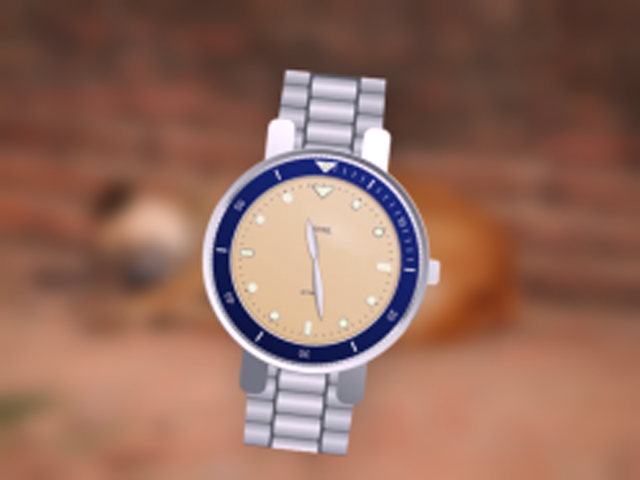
11:28
